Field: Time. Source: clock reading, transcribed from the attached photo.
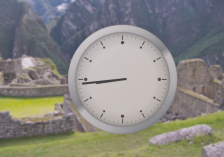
8:44
